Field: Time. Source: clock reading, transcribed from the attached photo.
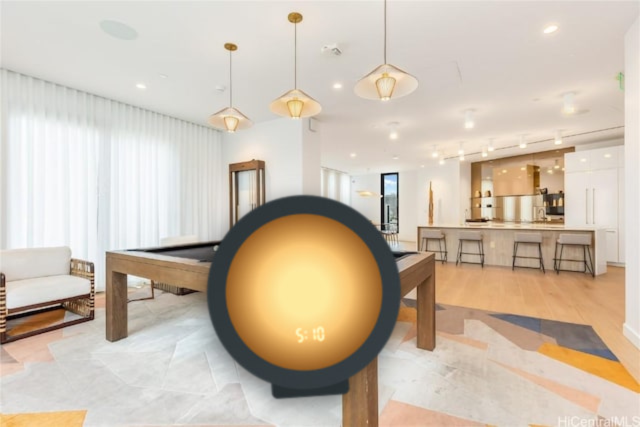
5:10
